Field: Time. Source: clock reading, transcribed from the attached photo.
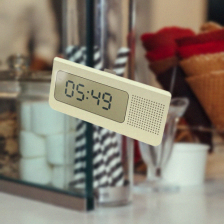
5:49
